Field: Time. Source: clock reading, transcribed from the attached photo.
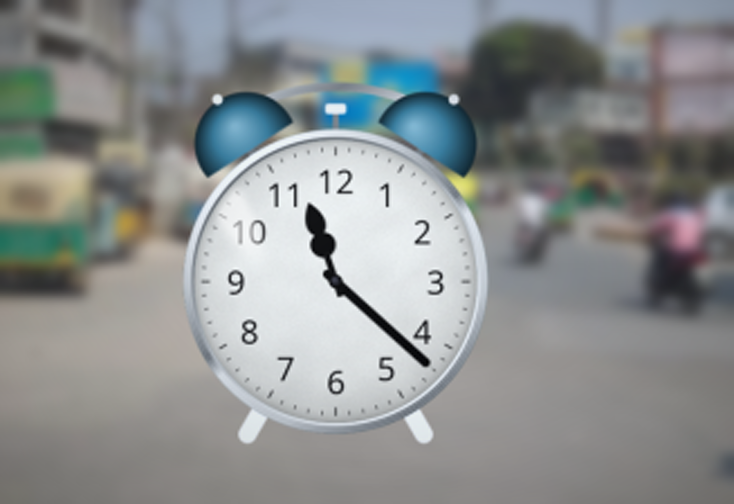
11:22
